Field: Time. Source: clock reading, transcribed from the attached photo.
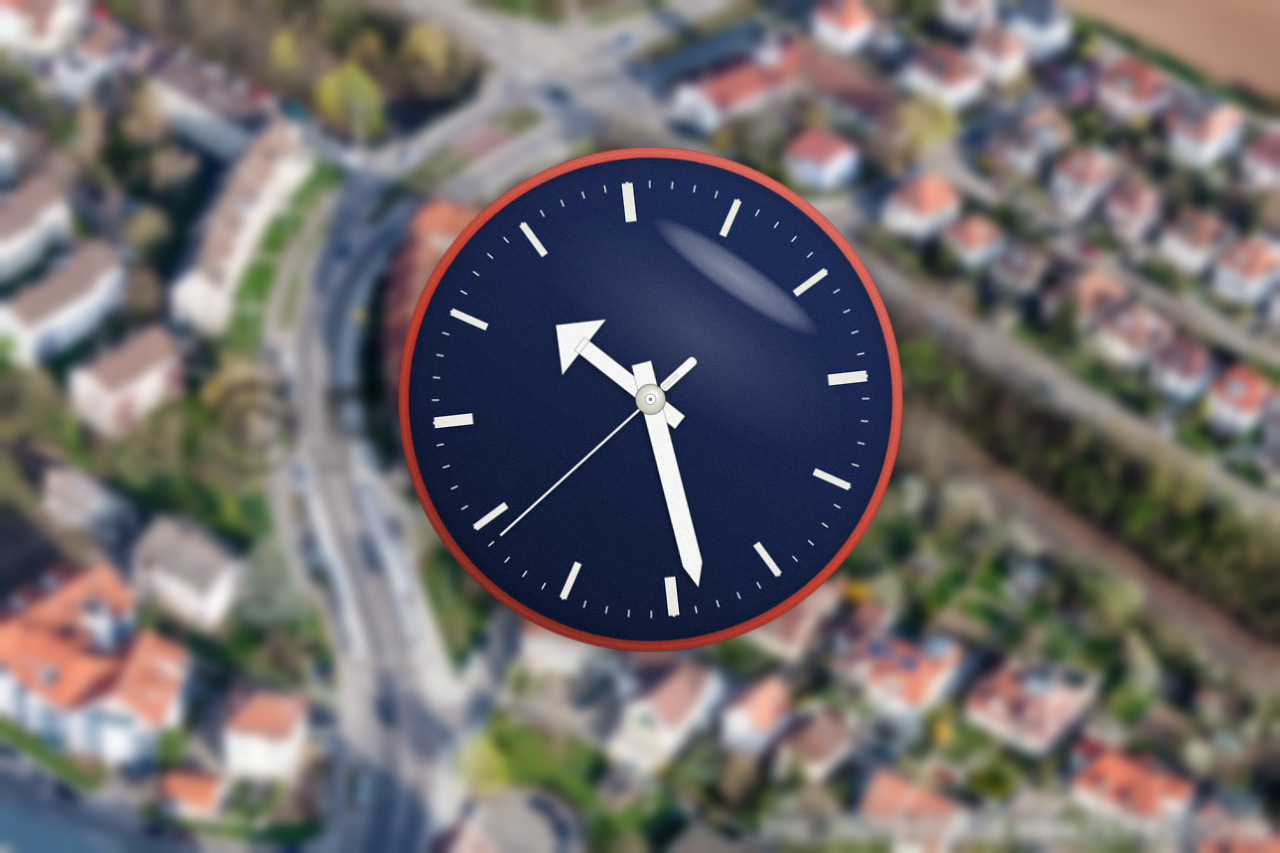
10:28:39
